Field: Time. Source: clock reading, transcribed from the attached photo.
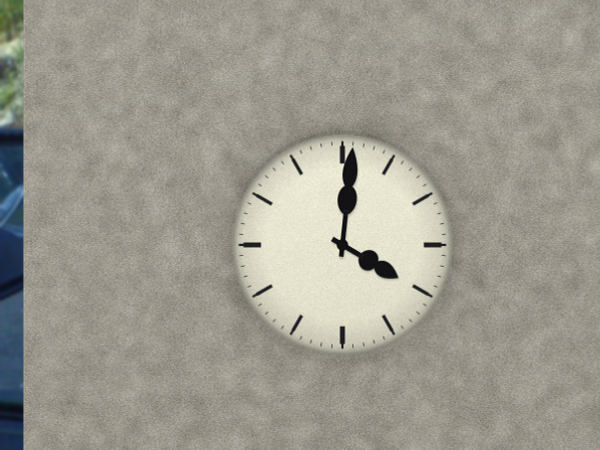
4:01
